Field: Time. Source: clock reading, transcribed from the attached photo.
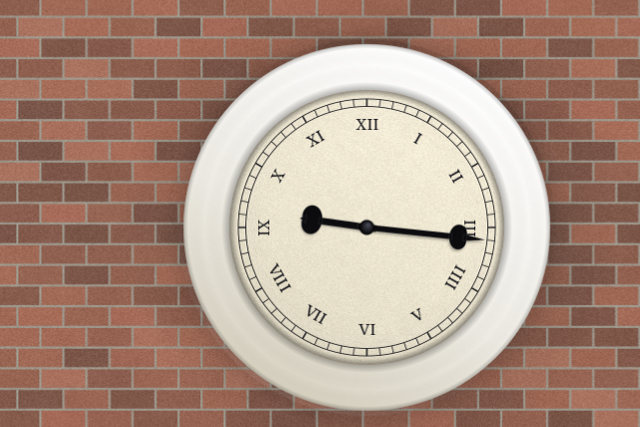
9:16
